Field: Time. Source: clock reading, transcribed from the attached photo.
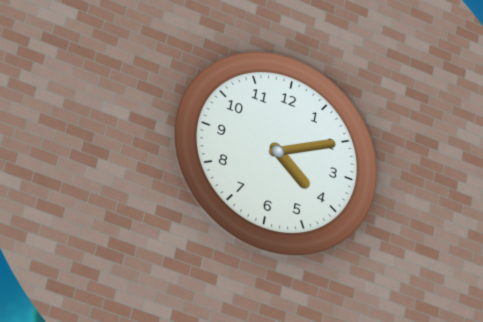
4:10
